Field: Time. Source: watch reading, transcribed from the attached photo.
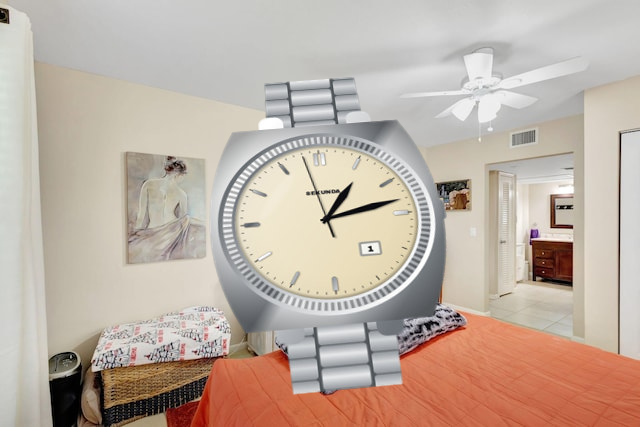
1:12:58
